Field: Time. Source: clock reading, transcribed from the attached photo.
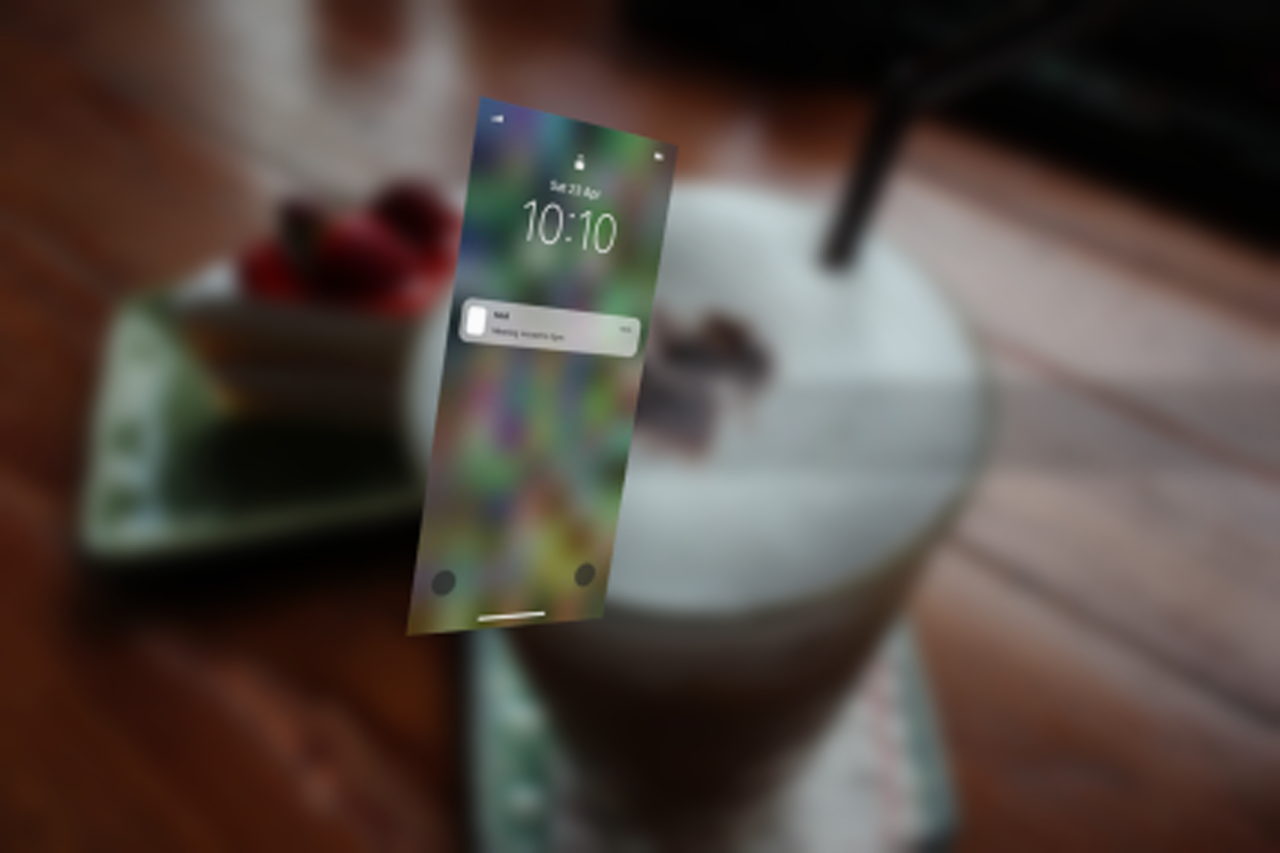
10:10
